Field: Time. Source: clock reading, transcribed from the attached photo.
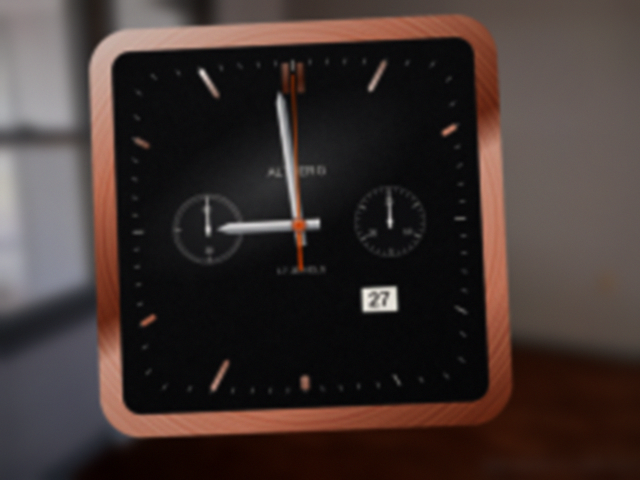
8:59
